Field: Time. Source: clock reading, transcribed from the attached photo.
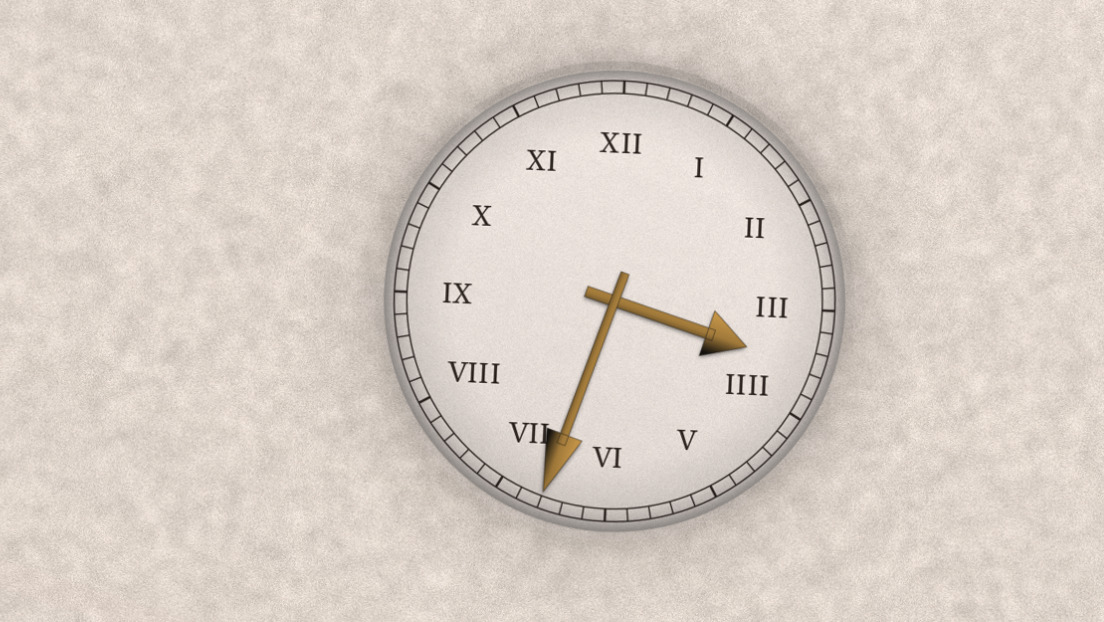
3:33
